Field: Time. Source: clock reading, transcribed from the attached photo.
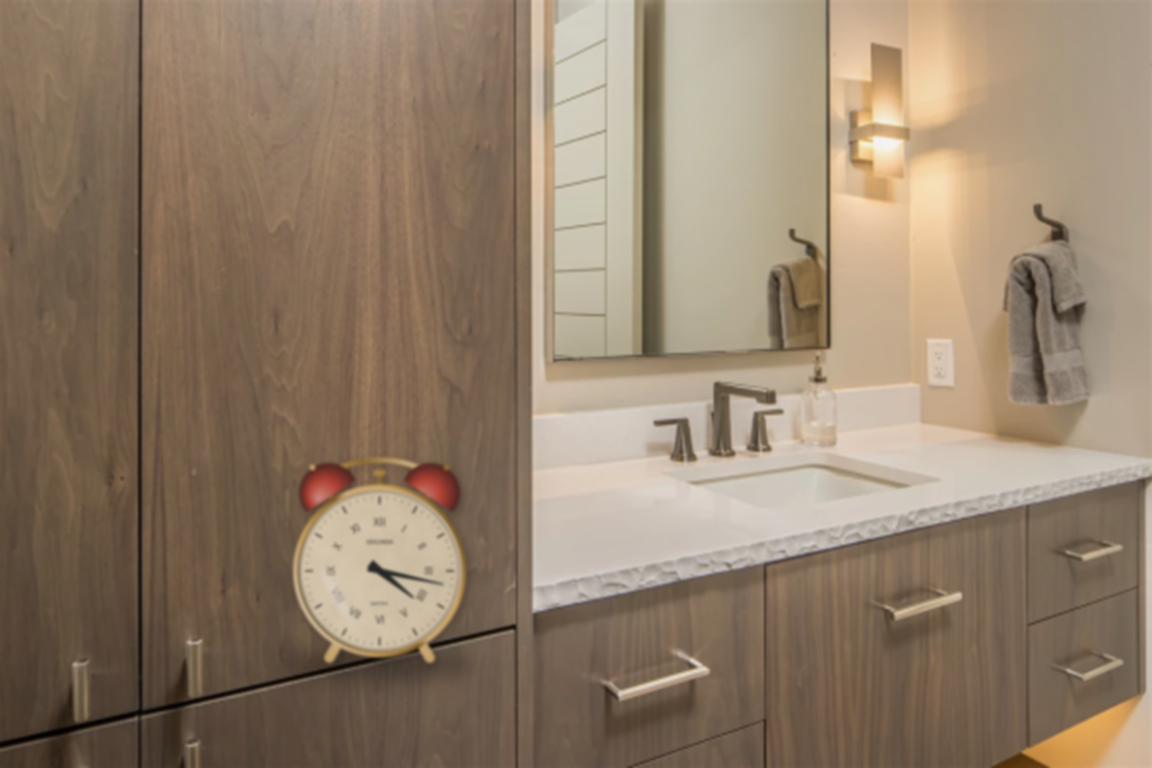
4:17
